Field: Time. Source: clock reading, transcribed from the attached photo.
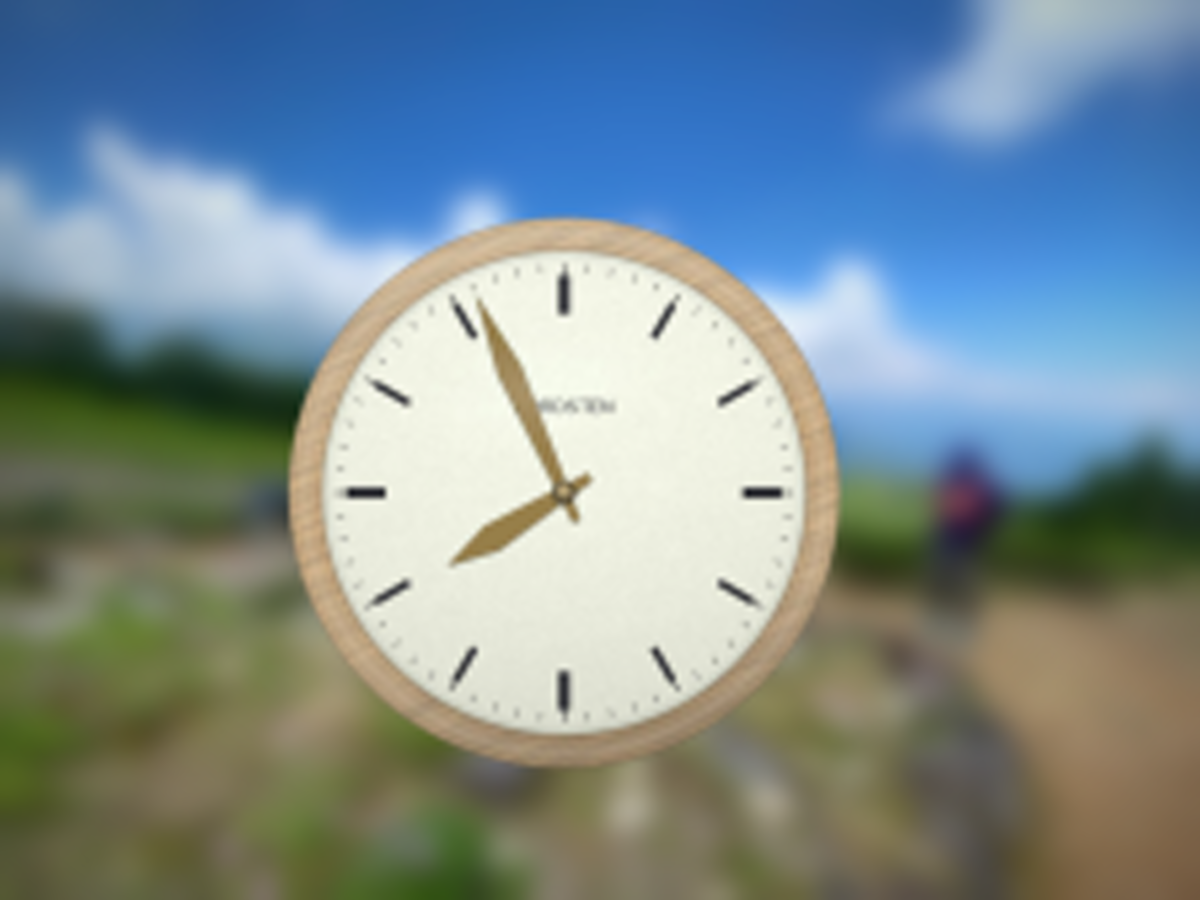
7:56
